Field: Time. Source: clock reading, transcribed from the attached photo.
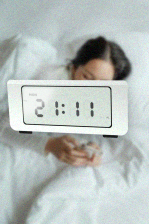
21:11
